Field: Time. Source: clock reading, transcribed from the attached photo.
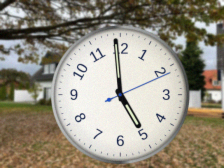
4:59:11
